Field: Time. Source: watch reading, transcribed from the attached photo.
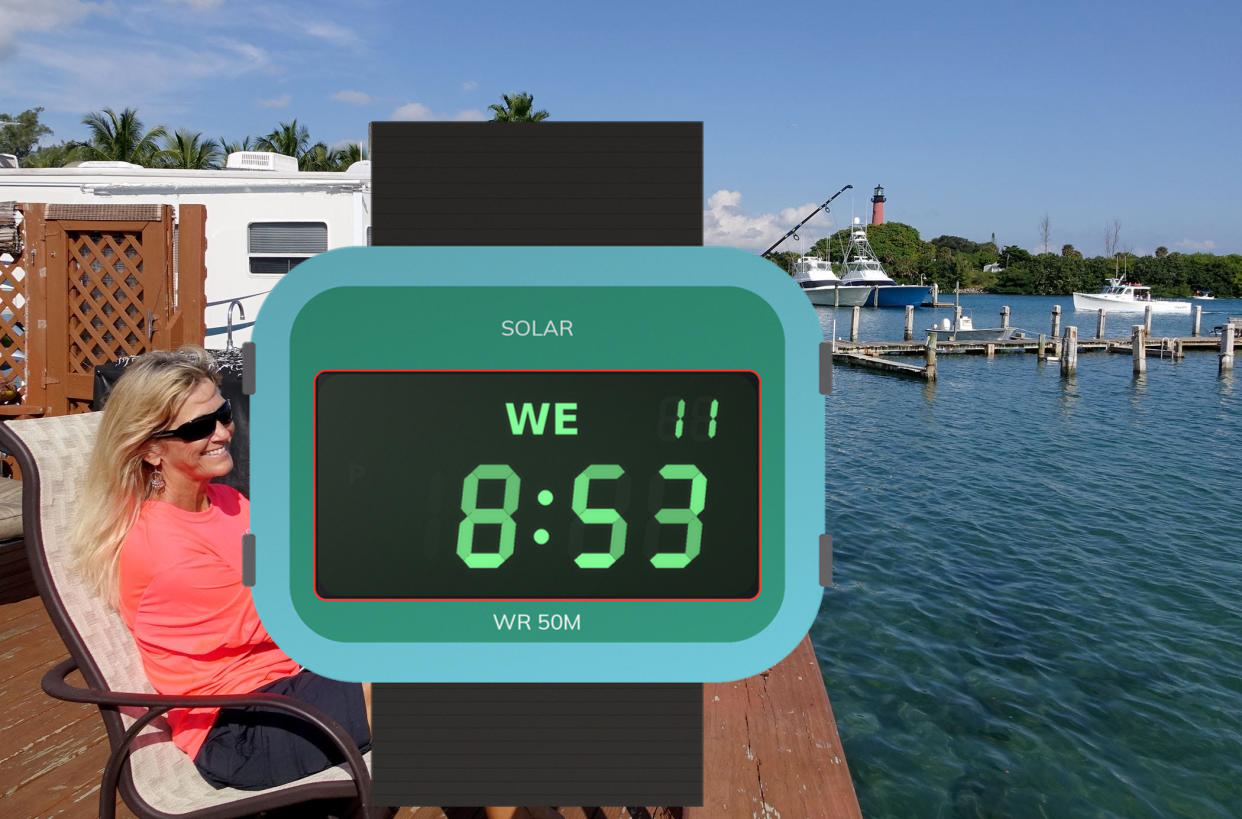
8:53
